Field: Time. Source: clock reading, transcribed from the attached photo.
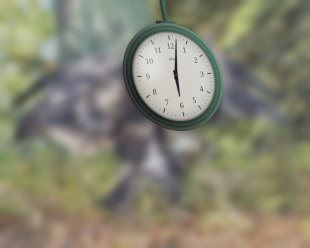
6:02
